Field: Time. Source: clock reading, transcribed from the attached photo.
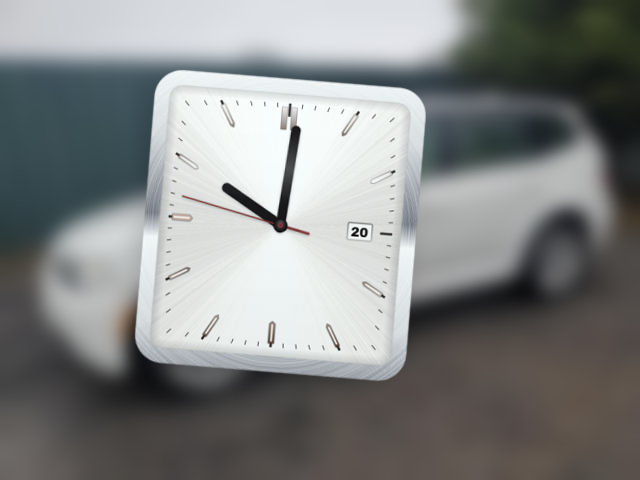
10:00:47
